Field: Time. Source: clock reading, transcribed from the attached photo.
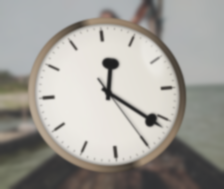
12:21:25
